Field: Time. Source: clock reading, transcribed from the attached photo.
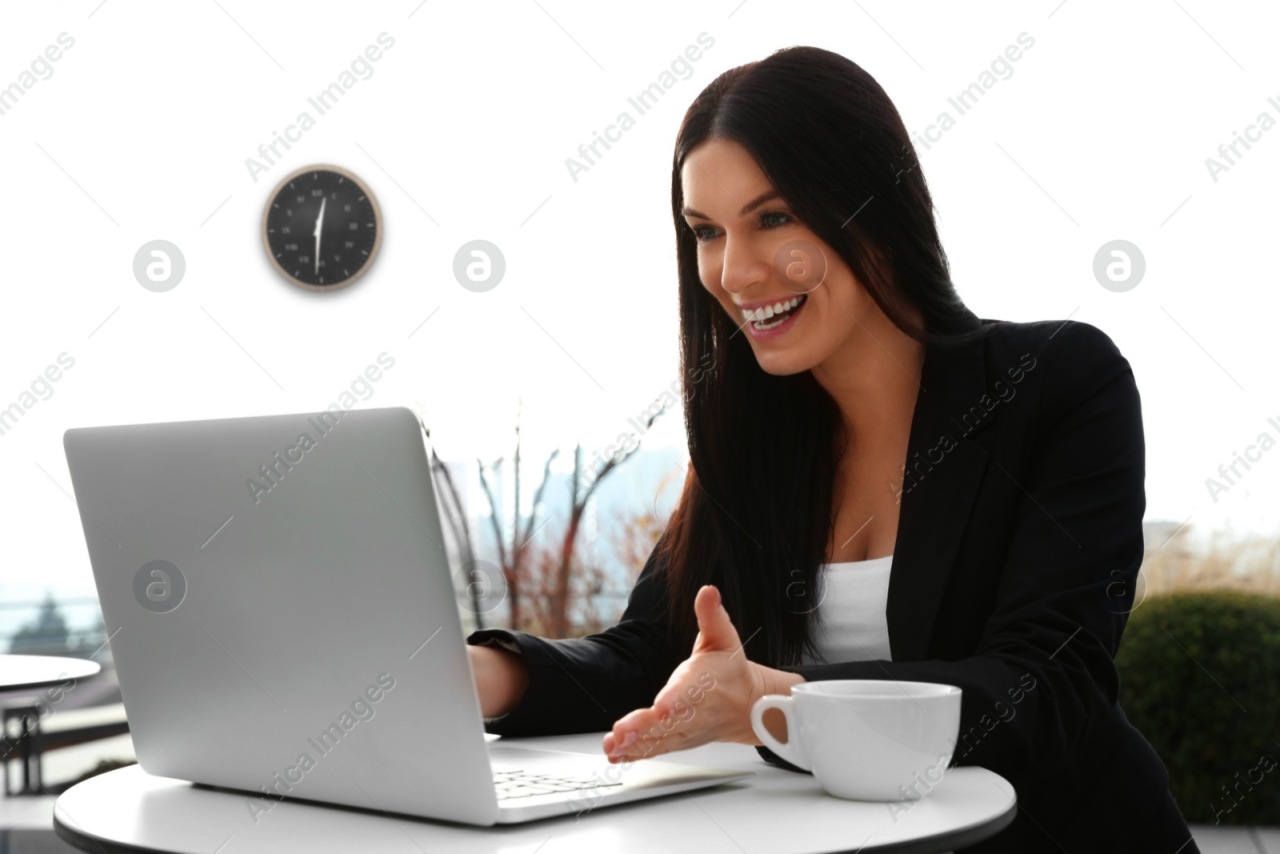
12:31
